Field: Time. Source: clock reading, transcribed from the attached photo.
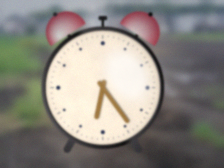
6:24
